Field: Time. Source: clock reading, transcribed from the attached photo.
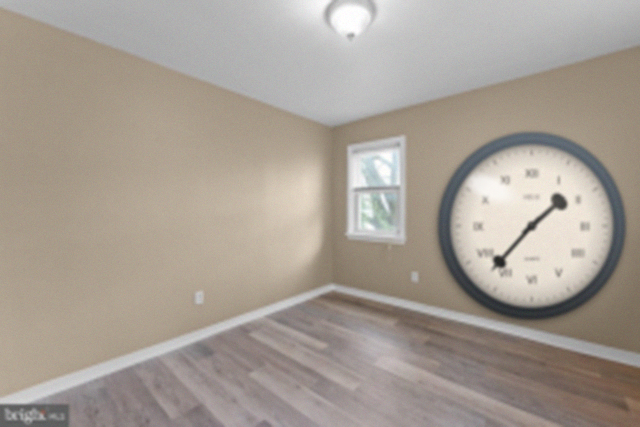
1:37
